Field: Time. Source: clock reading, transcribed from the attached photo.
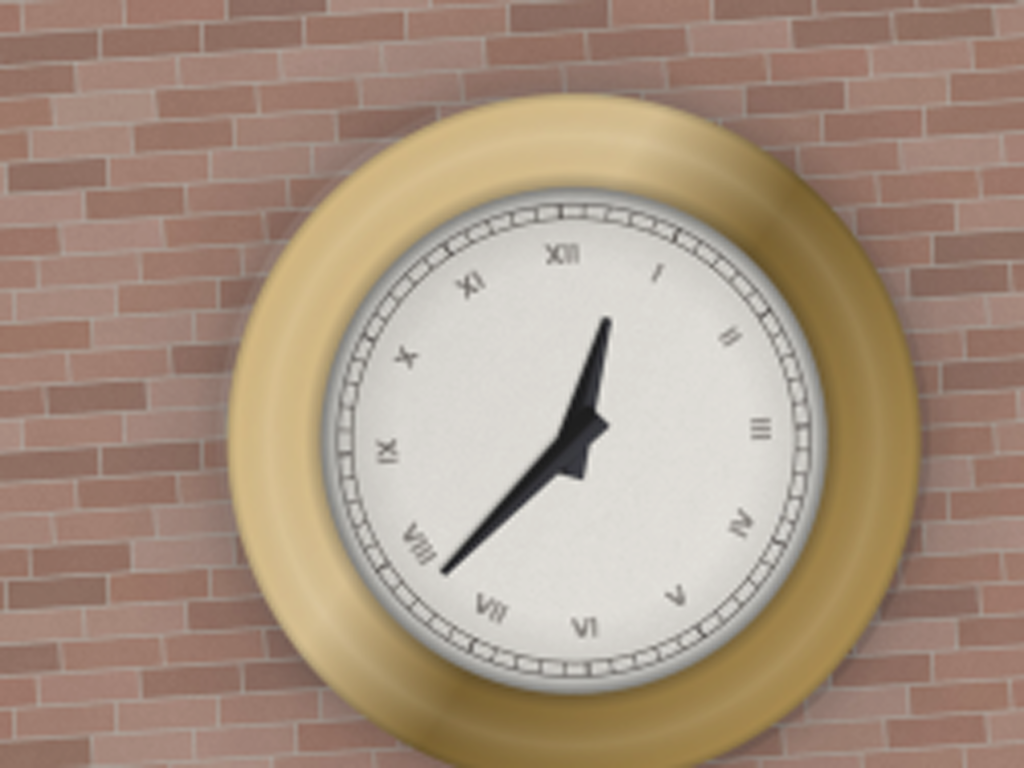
12:38
